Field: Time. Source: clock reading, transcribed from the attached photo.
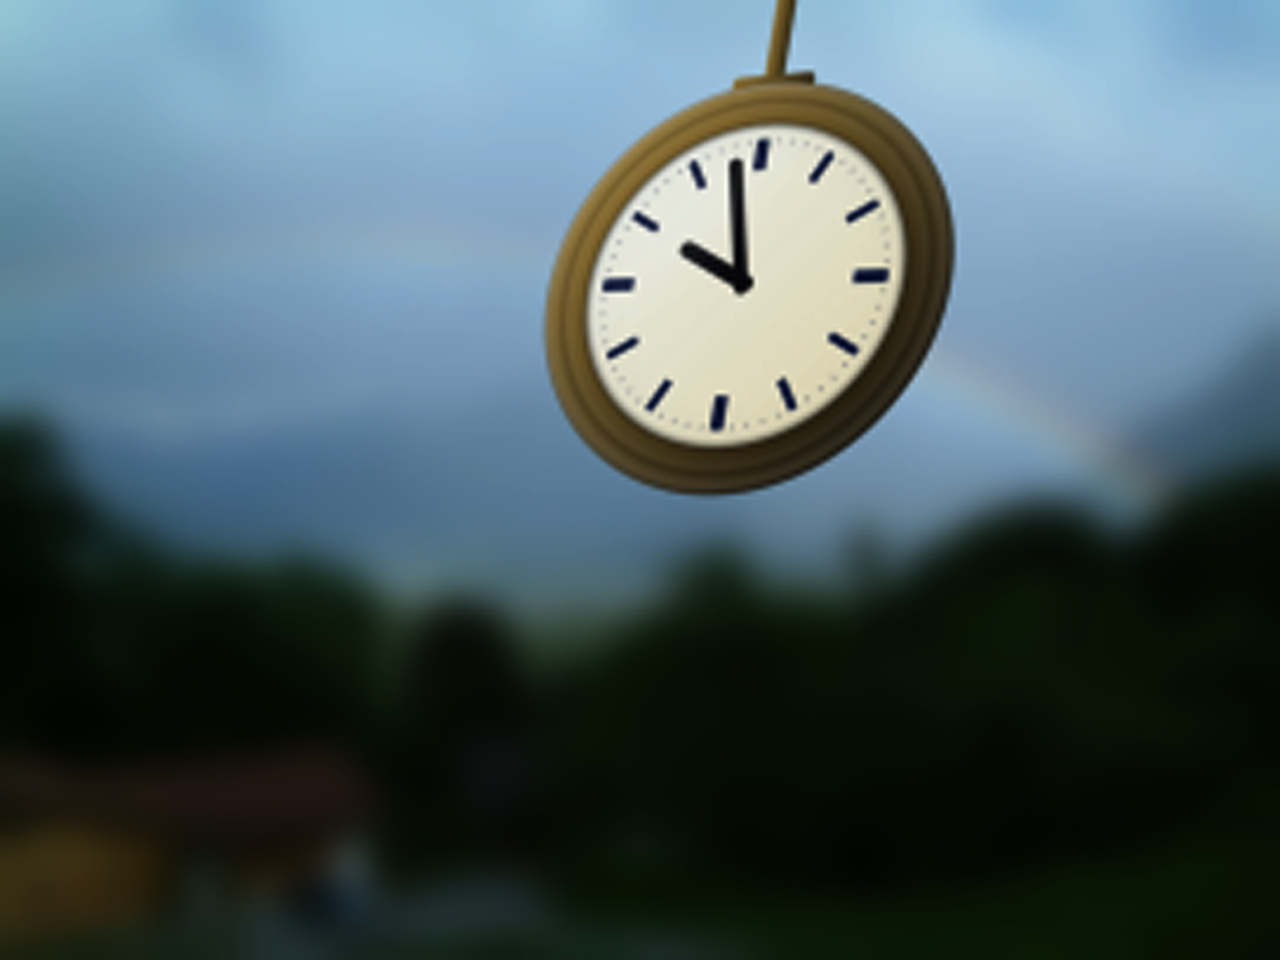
9:58
